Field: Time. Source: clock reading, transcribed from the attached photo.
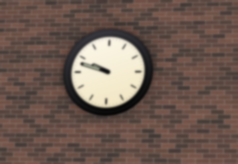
9:48
